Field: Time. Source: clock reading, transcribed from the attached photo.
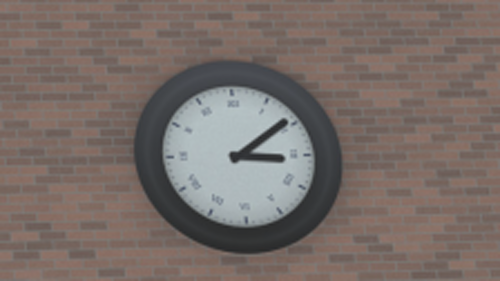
3:09
